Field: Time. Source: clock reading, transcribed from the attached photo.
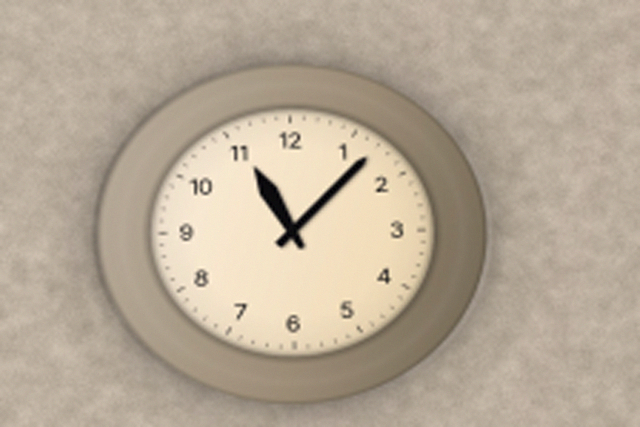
11:07
